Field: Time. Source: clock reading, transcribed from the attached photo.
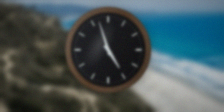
4:57
